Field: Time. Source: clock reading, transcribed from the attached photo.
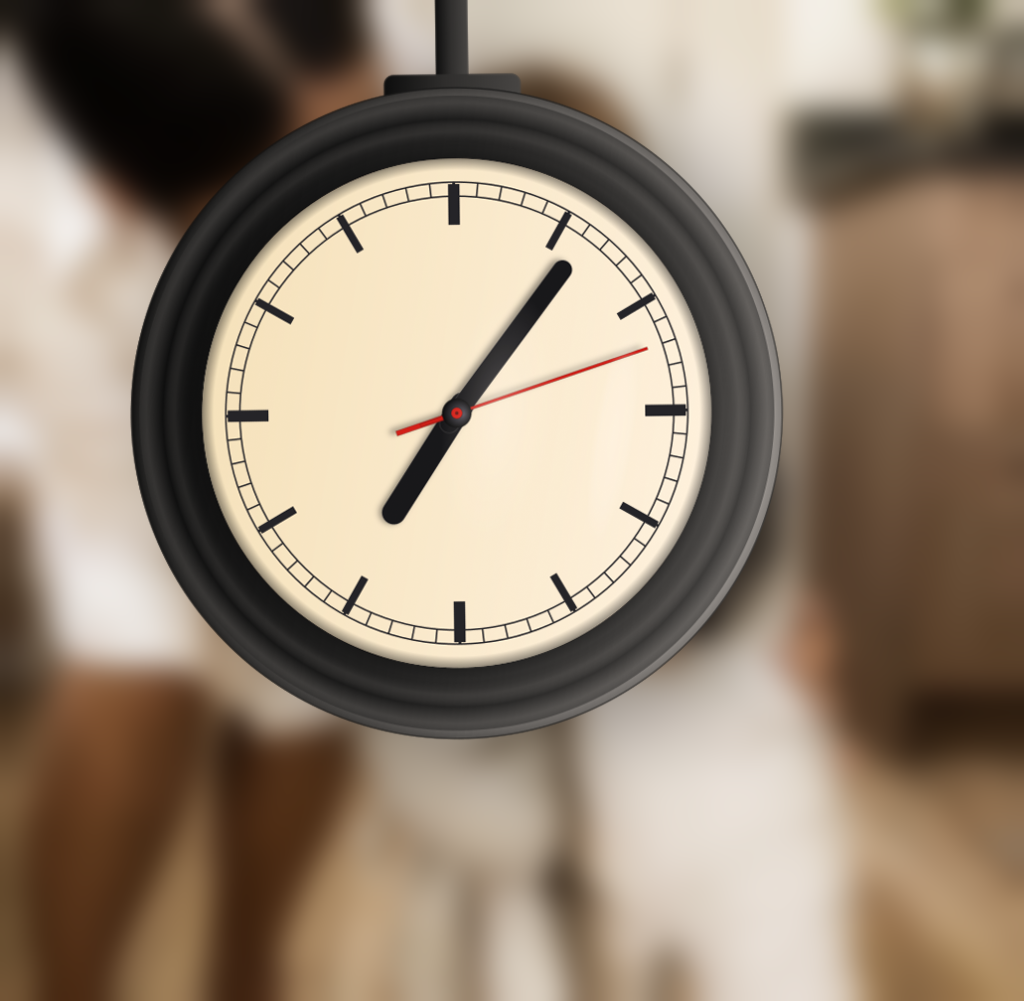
7:06:12
